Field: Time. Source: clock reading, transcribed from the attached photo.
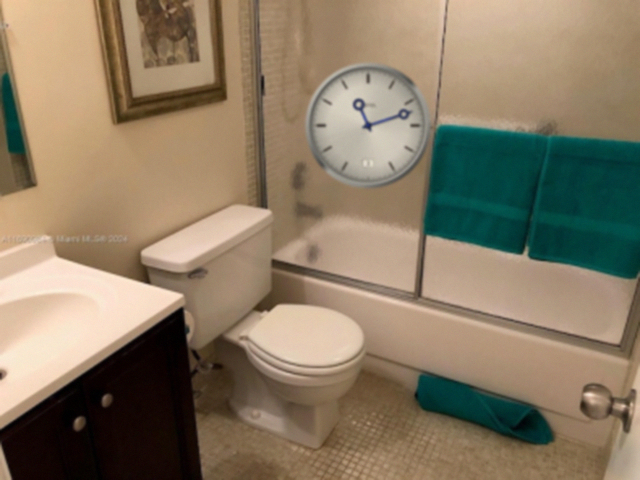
11:12
